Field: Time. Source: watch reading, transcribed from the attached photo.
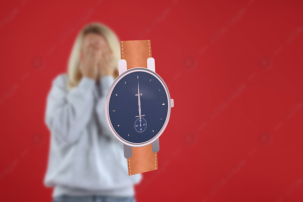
6:00
